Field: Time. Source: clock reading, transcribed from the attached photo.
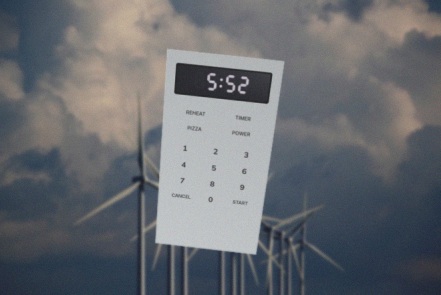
5:52
